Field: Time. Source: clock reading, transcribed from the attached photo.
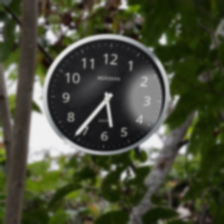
5:36
